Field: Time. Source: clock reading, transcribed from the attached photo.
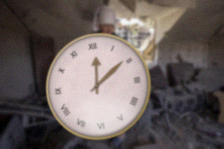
12:09
